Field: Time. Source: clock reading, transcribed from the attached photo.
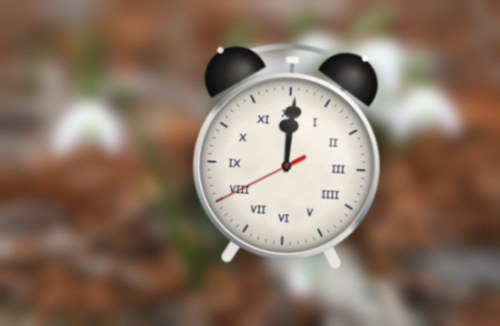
12:00:40
